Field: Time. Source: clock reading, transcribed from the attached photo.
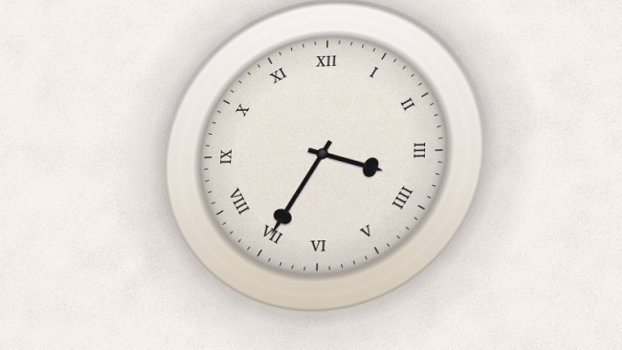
3:35
